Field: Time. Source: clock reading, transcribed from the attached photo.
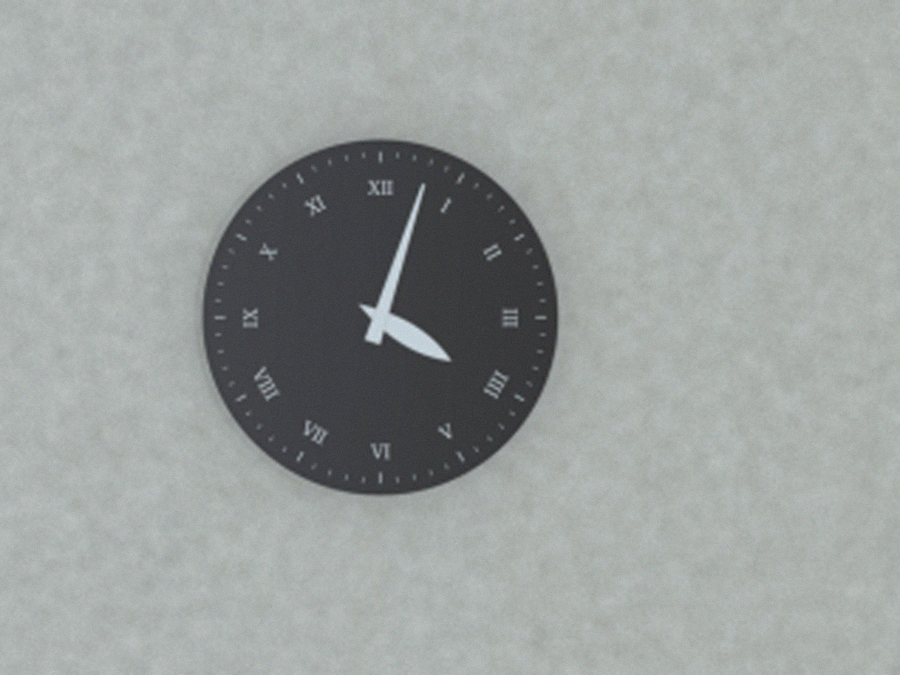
4:03
